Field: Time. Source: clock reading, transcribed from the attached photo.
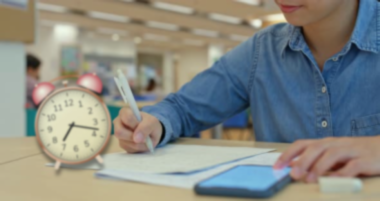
7:18
